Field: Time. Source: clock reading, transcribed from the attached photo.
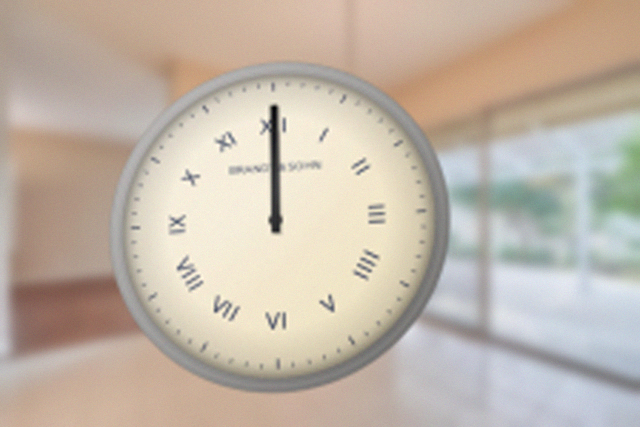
12:00
